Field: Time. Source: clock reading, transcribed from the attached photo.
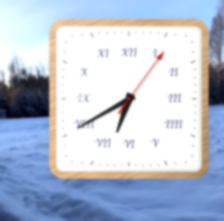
6:40:06
